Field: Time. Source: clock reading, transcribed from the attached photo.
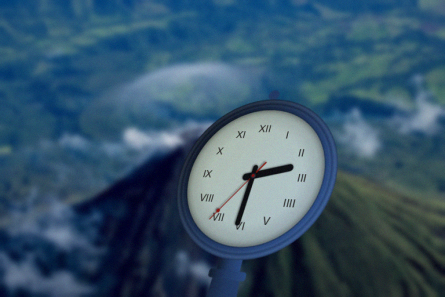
2:30:36
